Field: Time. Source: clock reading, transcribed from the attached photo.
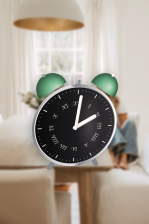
2:01
